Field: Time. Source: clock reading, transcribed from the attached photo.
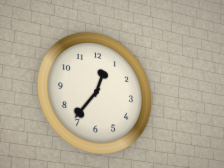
12:36
